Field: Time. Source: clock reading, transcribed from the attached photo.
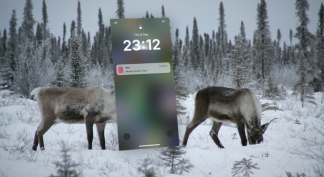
23:12
